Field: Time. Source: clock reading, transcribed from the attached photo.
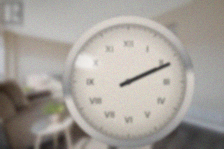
2:11
